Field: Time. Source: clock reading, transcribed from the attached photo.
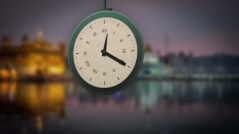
12:20
